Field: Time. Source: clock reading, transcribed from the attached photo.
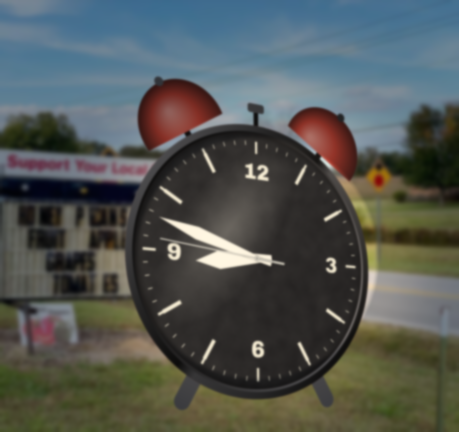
8:47:46
